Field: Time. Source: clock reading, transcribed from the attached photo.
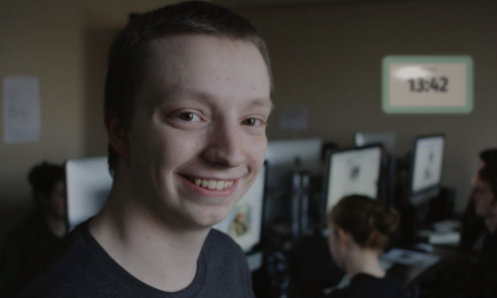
13:42
